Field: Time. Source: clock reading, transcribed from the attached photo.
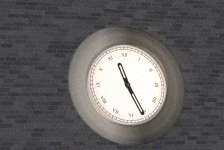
11:26
